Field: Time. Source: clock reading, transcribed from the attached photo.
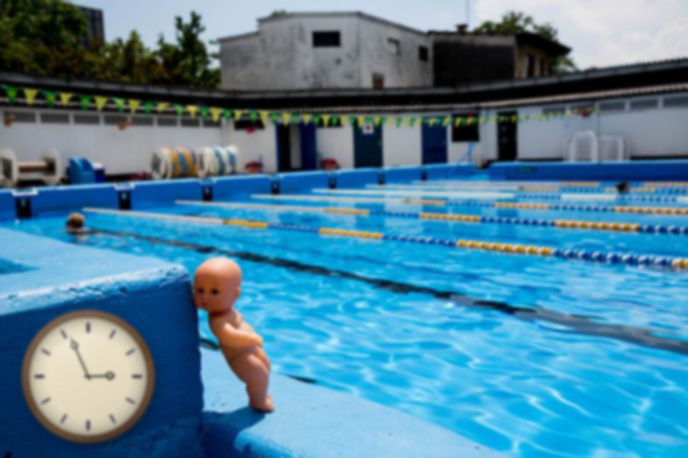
2:56
